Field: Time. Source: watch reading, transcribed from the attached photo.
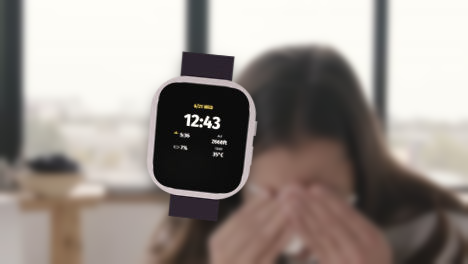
12:43
